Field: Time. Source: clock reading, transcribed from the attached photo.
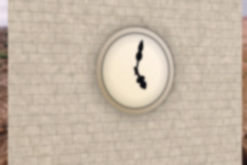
5:02
